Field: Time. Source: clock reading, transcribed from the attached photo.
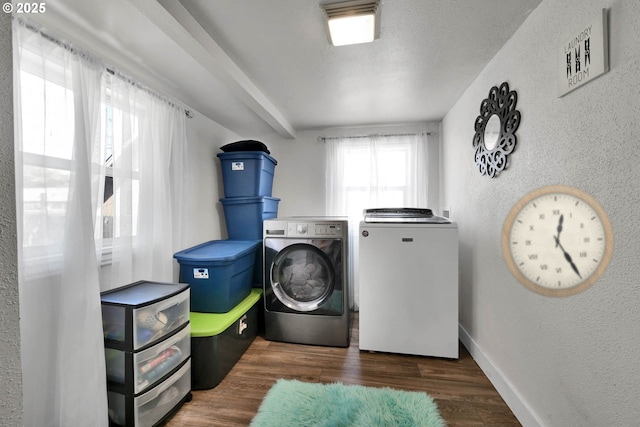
12:25
